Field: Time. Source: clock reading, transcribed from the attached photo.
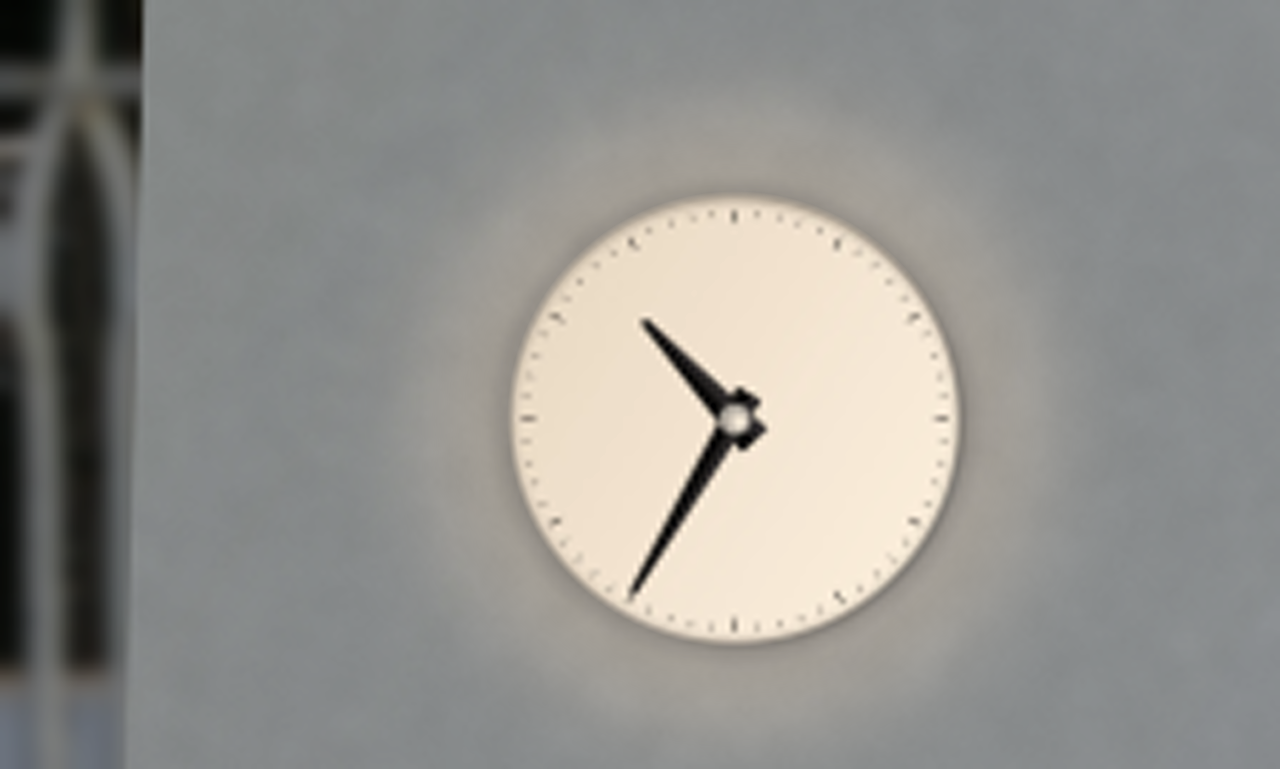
10:35
